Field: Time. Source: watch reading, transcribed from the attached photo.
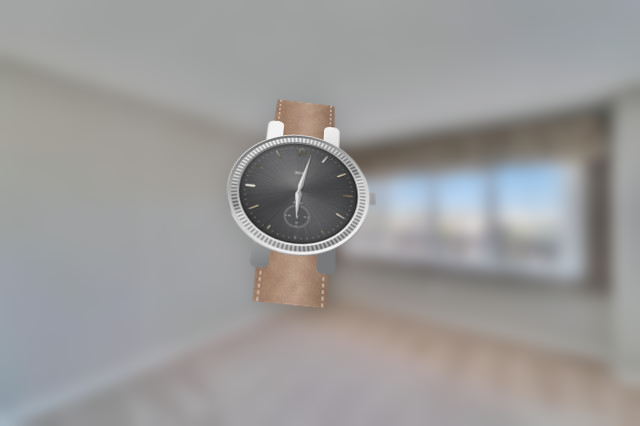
6:02
